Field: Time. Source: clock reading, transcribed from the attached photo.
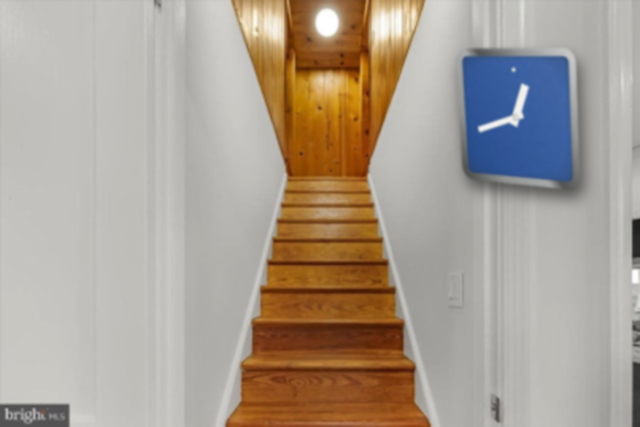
12:42
